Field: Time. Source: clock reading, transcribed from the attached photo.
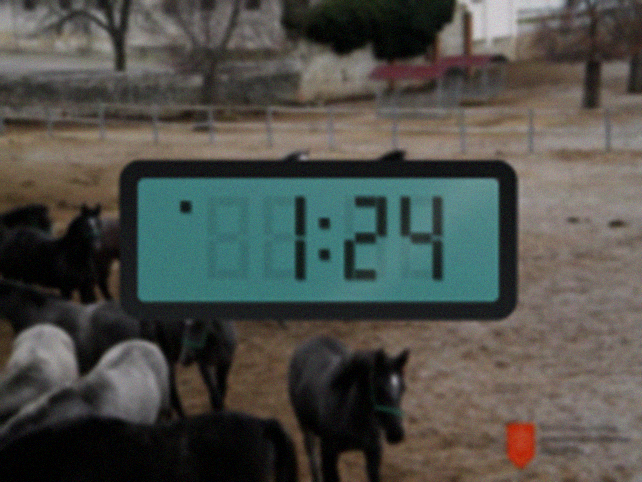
1:24
